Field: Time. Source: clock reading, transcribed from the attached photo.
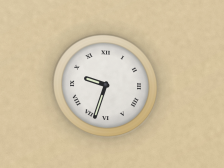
9:33
